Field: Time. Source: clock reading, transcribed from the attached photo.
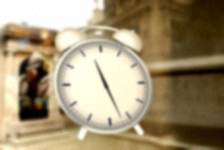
11:27
